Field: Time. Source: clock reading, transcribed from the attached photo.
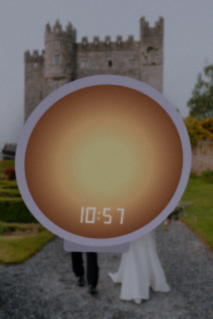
10:57
